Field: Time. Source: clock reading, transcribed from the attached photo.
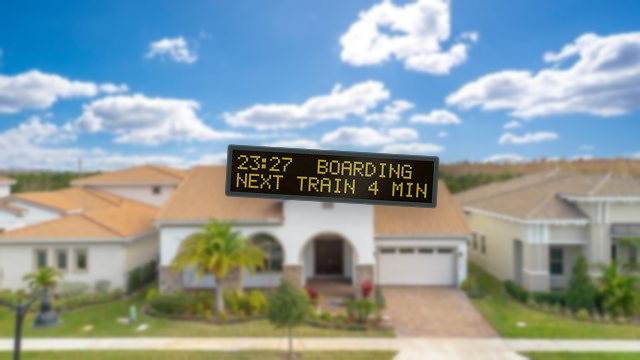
23:27
